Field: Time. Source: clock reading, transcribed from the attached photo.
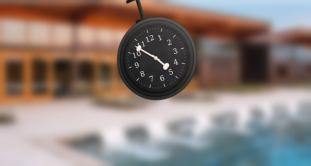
4:53
